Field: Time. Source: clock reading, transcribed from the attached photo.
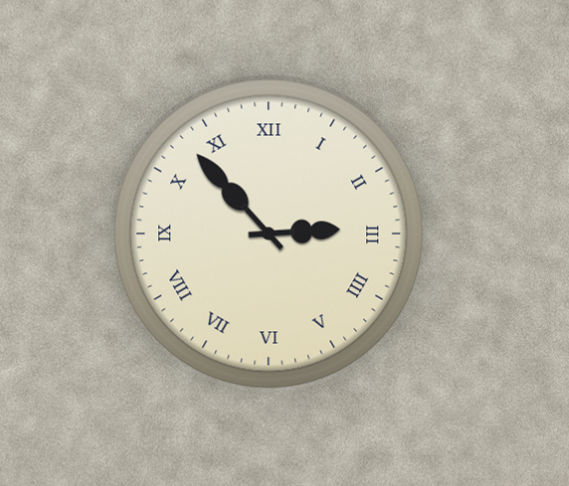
2:53
